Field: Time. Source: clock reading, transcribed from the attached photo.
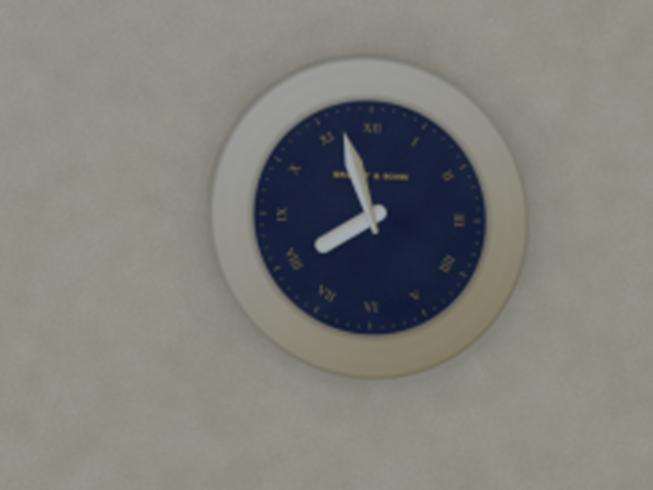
7:57
